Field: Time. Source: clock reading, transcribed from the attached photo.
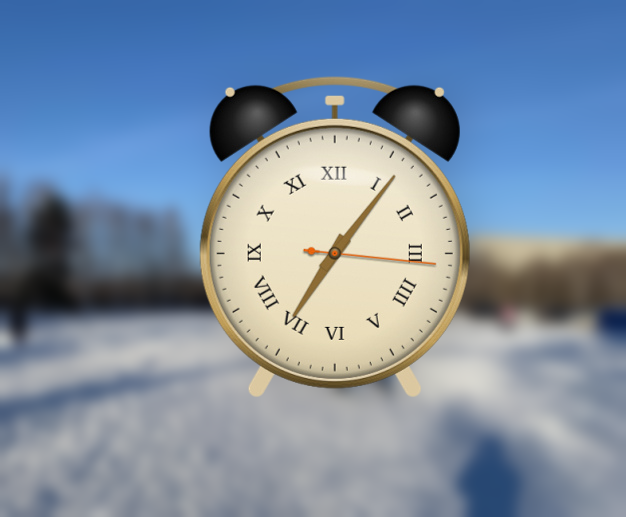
7:06:16
